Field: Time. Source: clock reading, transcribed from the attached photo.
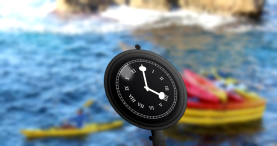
4:00
